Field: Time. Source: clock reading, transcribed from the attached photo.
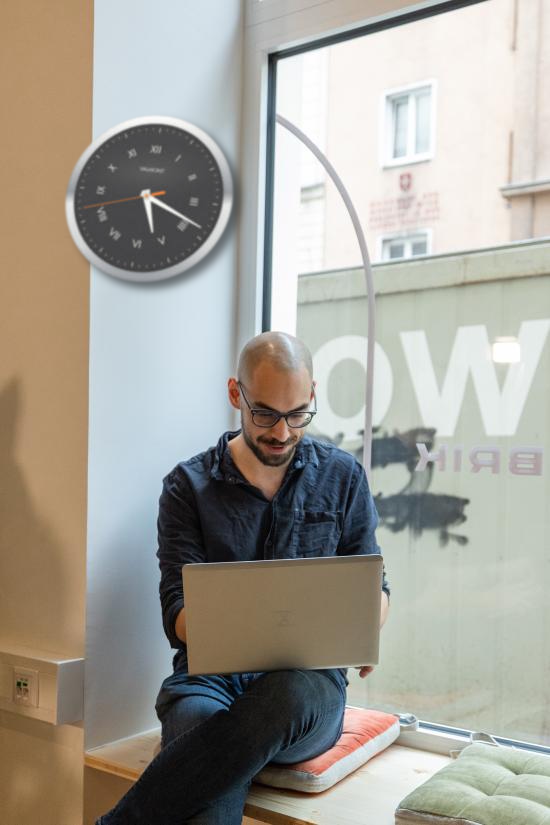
5:18:42
